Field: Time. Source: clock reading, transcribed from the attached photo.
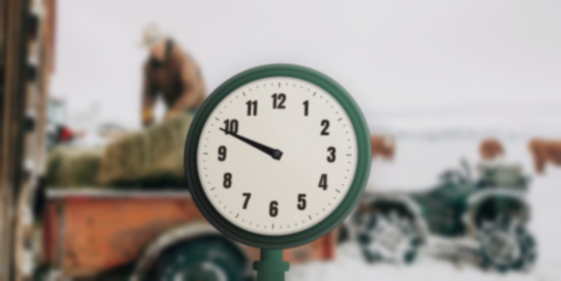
9:49
